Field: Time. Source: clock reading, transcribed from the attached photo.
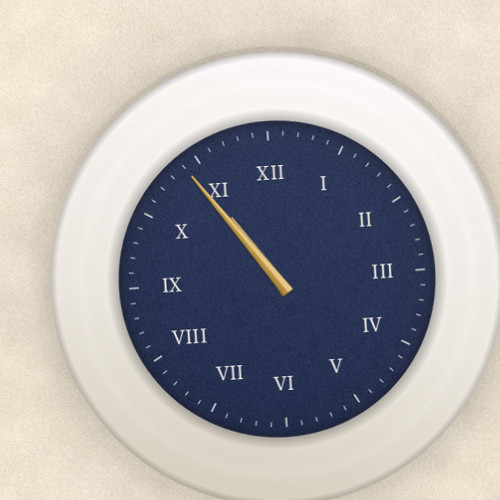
10:54
